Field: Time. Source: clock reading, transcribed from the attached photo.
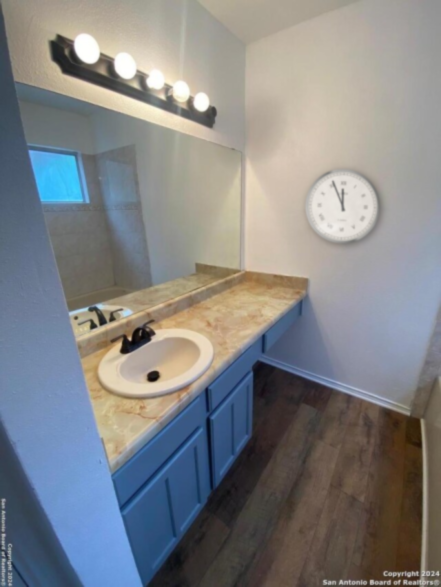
11:56
